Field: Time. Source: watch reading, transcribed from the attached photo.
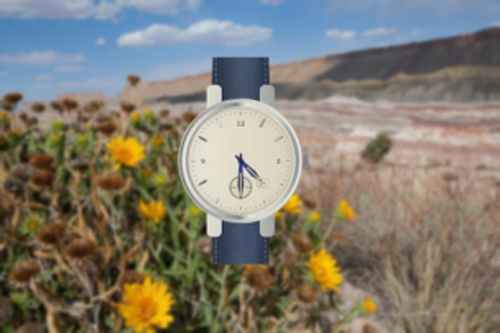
4:30
